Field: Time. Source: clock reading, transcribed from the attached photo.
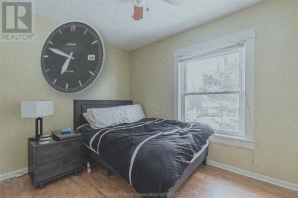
6:48
